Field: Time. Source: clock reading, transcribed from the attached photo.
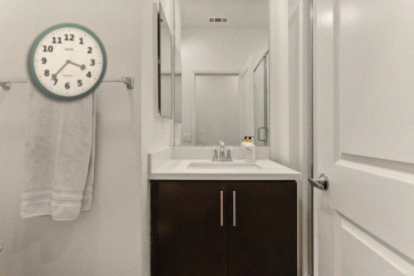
3:37
